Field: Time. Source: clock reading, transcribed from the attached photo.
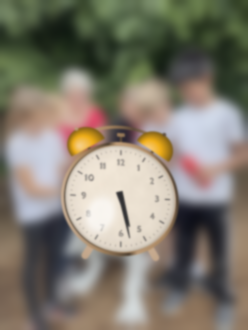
5:28
